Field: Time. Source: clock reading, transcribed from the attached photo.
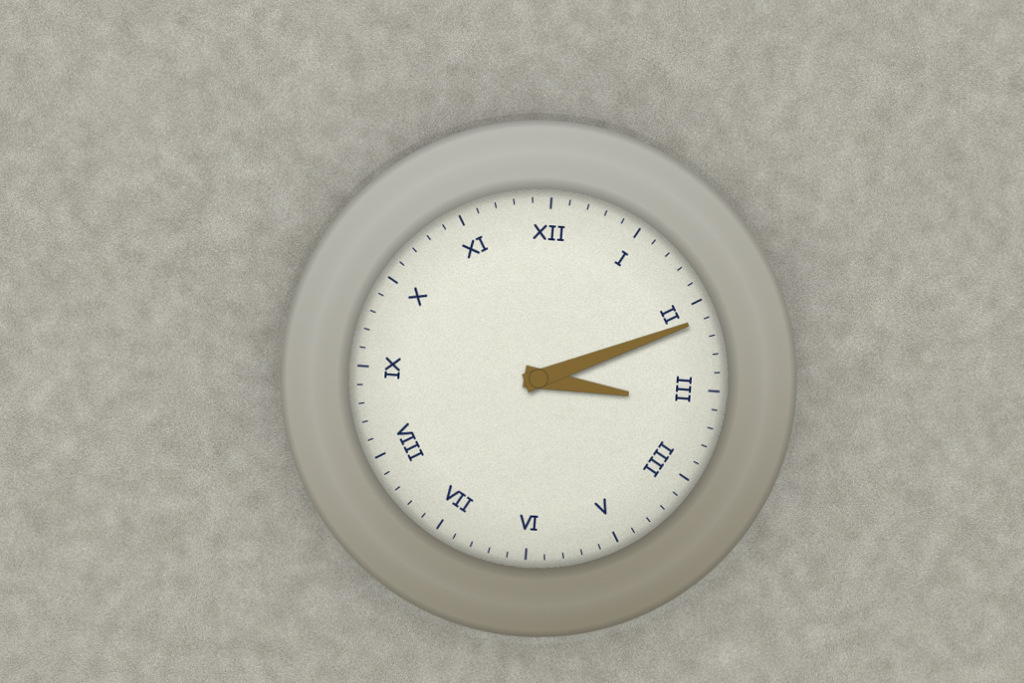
3:11
